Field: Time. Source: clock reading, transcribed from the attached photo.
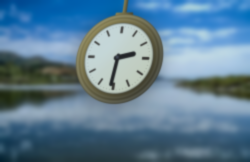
2:31
